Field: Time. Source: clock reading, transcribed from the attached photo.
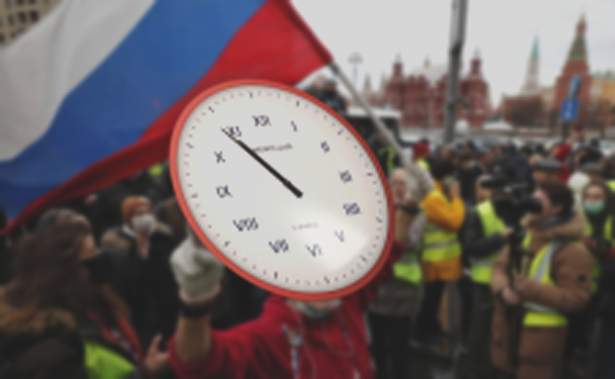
10:54
